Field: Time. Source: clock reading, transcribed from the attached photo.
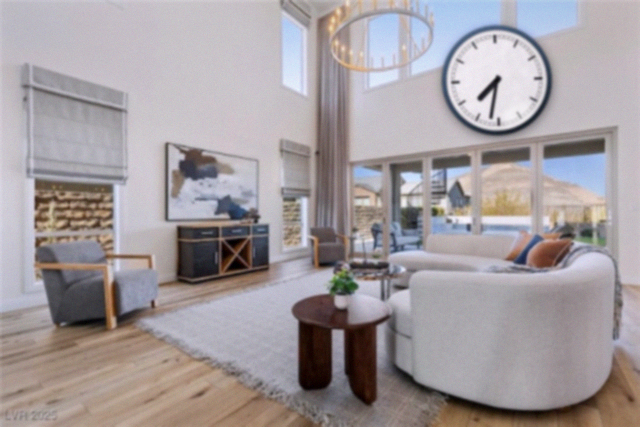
7:32
